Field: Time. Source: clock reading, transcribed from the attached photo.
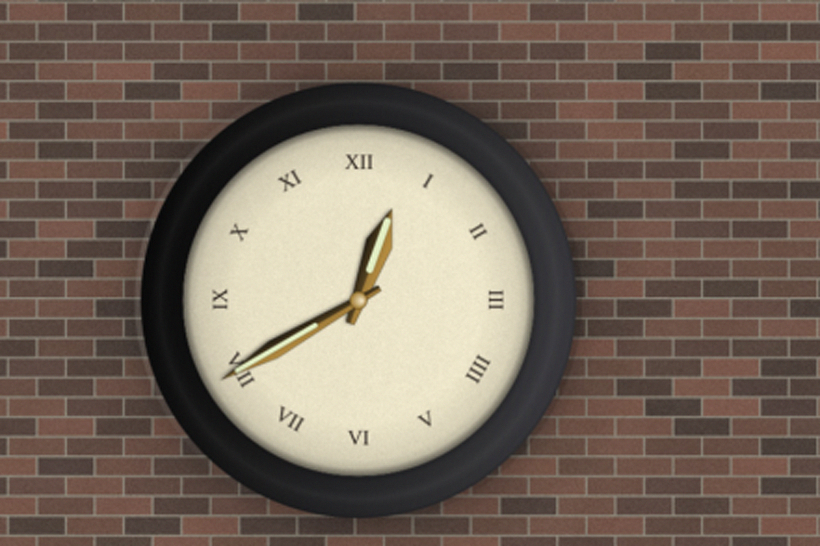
12:40
